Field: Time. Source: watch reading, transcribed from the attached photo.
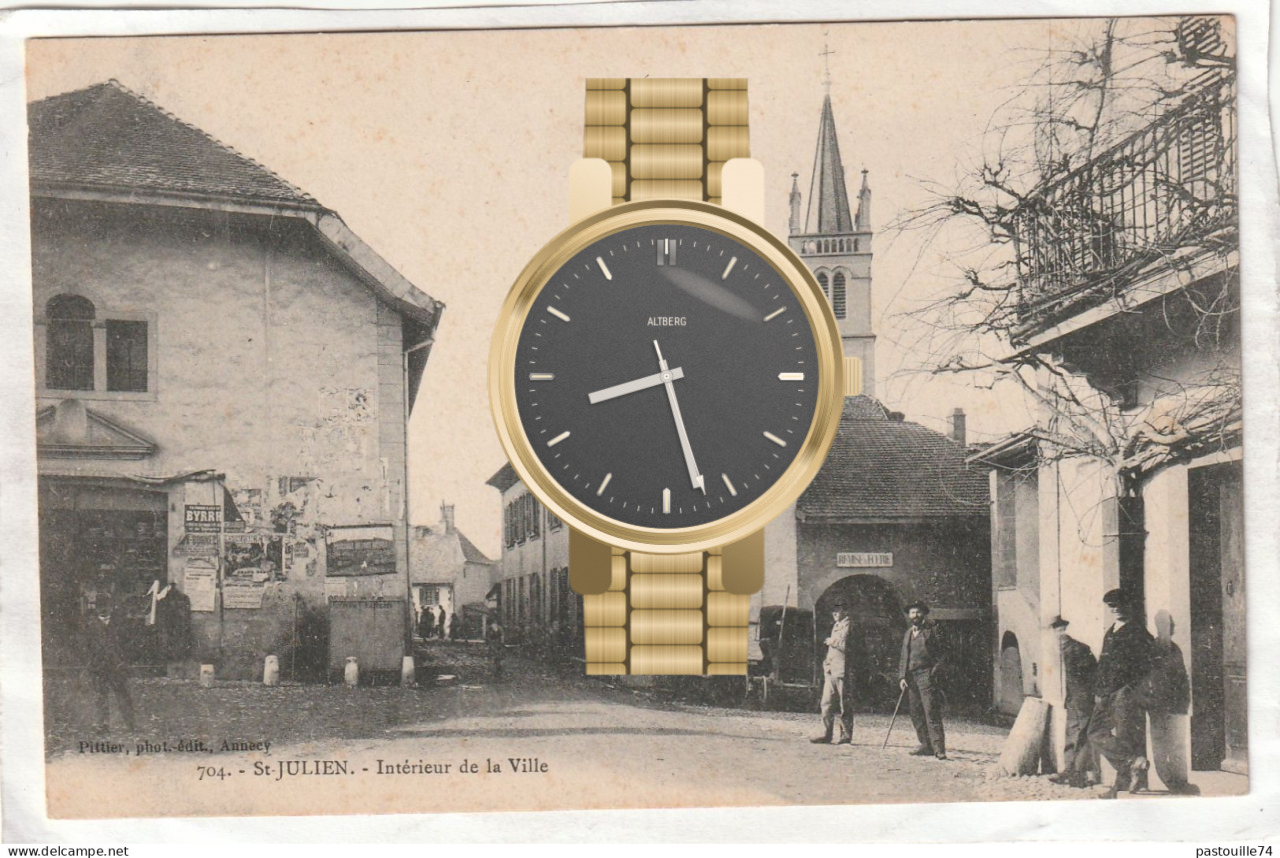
8:27:27
